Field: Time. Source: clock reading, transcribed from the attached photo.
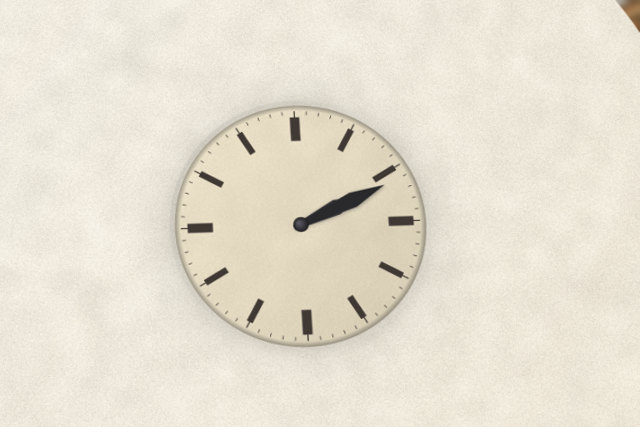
2:11
